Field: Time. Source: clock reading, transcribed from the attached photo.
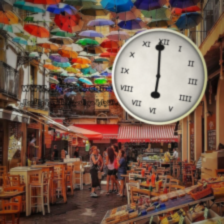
5:59
